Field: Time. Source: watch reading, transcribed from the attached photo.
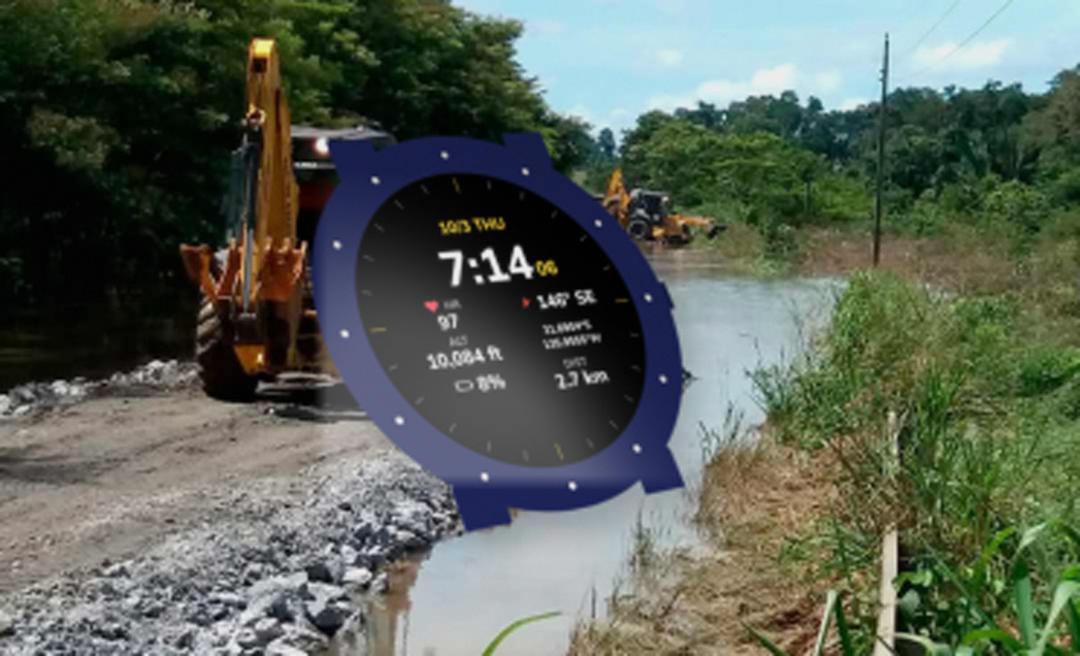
7:14
